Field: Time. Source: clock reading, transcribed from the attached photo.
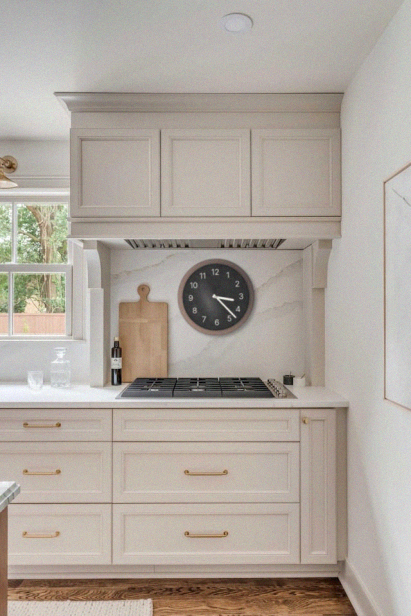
3:23
